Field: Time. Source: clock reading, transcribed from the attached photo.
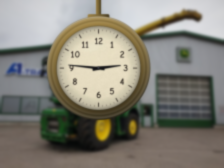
2:46
